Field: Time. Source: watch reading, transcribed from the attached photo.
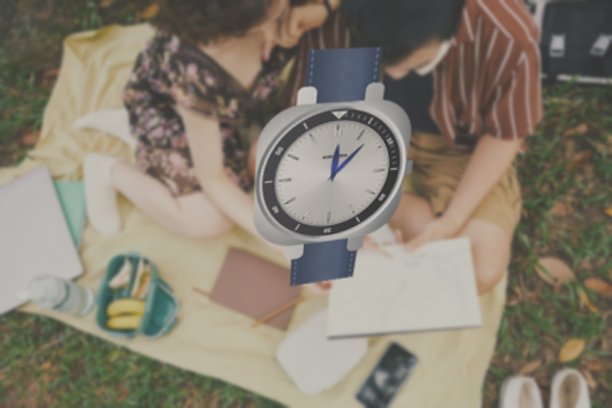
12:07
